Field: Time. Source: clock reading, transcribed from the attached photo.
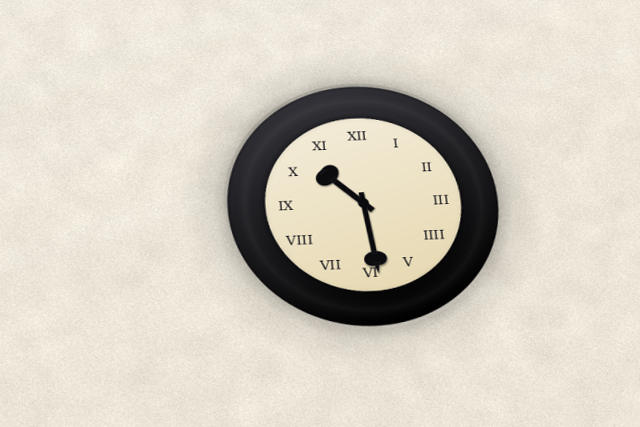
10:29
